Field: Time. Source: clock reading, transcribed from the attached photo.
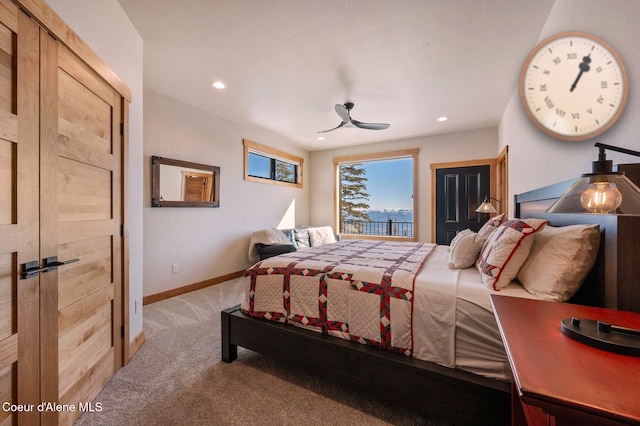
1:05
